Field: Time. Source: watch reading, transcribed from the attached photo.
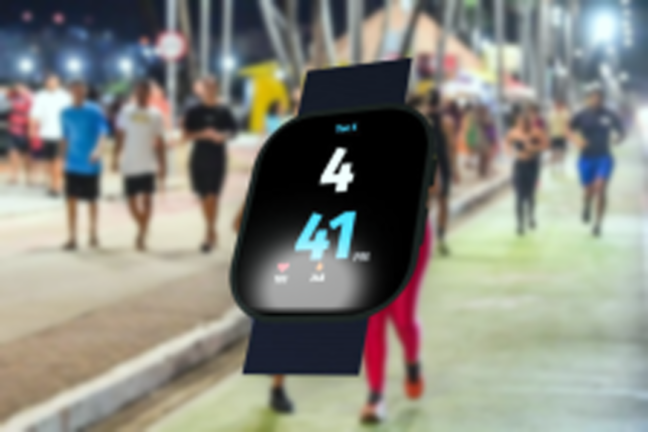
4:41
